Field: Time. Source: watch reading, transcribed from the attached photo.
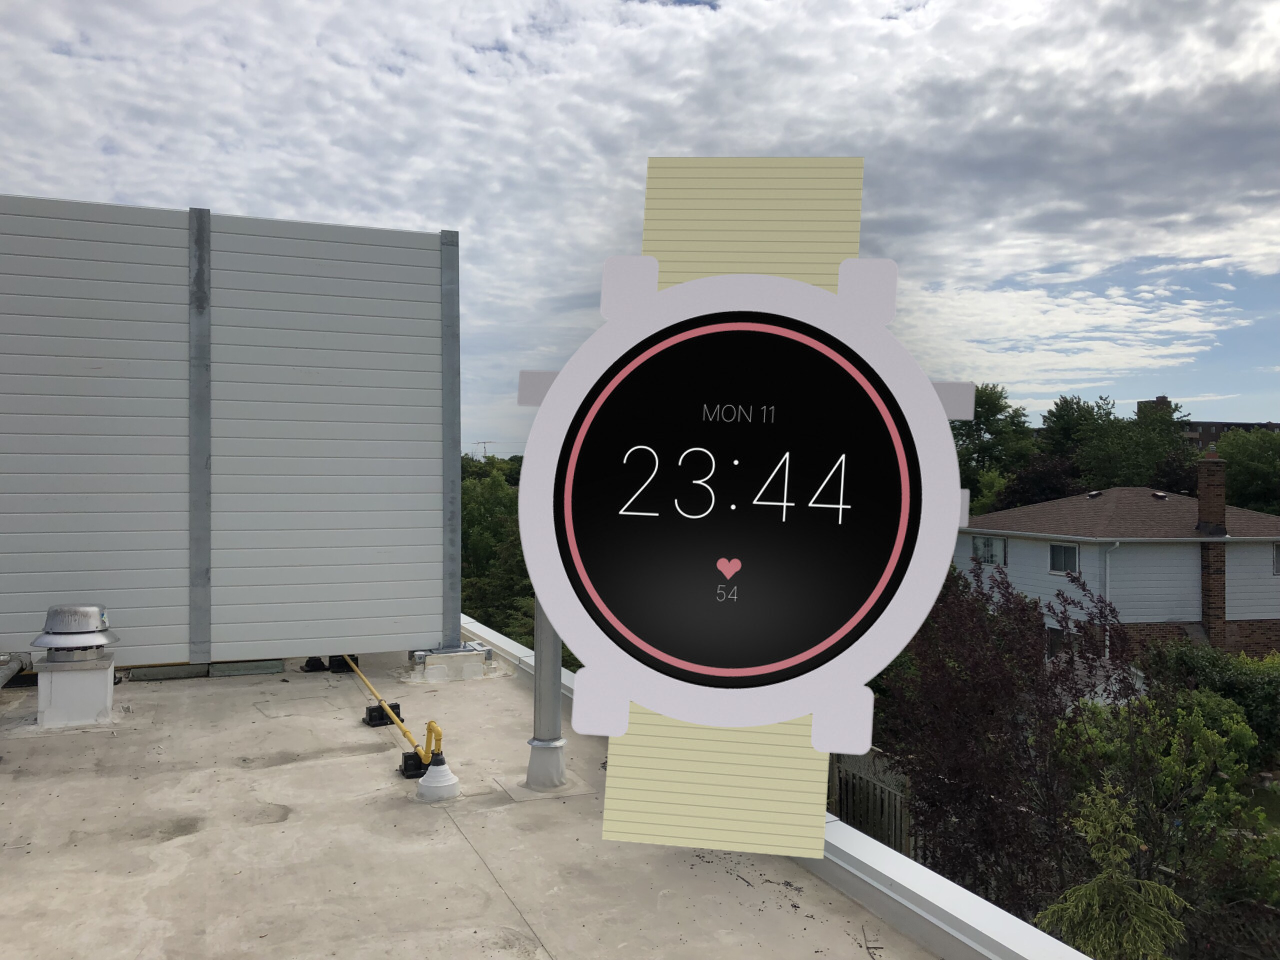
23:44
